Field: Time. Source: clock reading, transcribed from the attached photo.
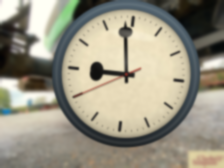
8:58:40
